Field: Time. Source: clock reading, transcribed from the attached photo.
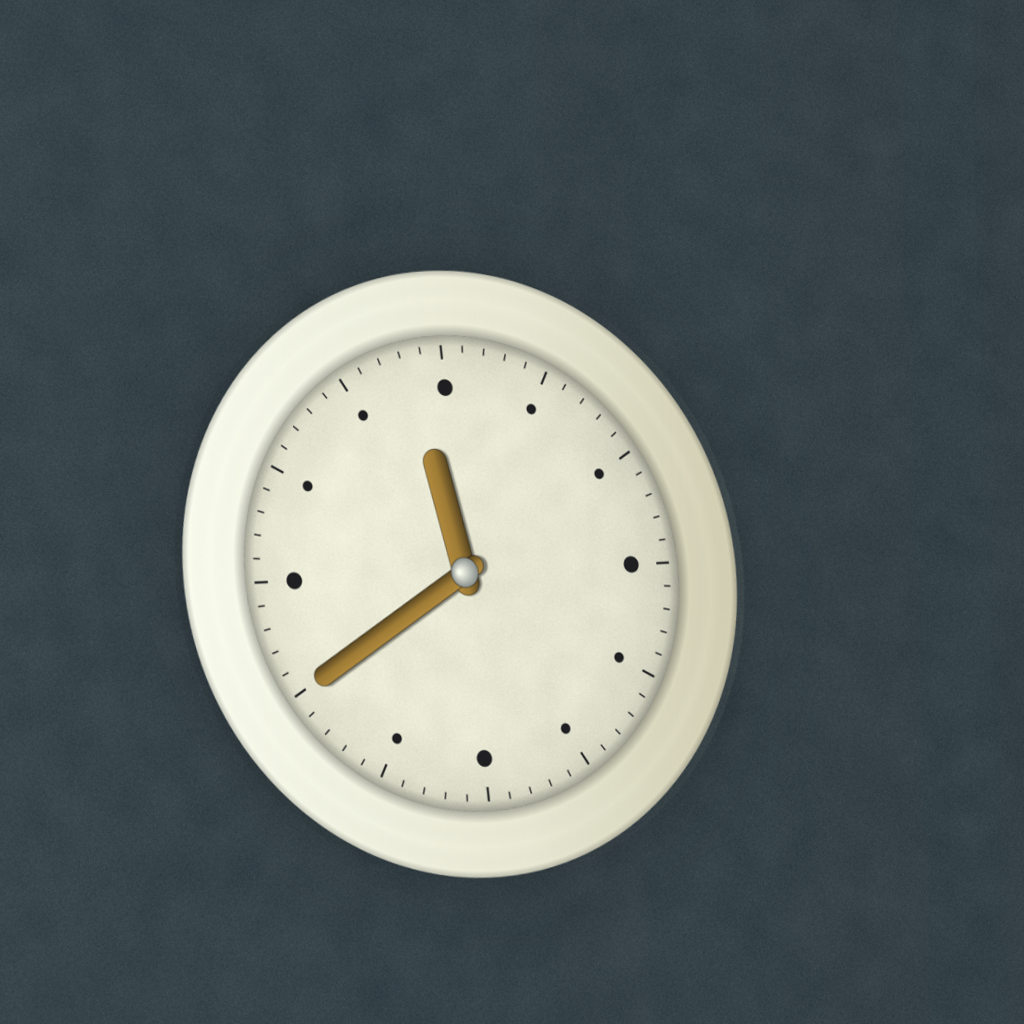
11:40
